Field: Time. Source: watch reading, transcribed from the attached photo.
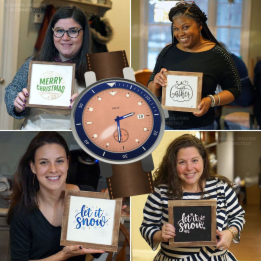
2:31
